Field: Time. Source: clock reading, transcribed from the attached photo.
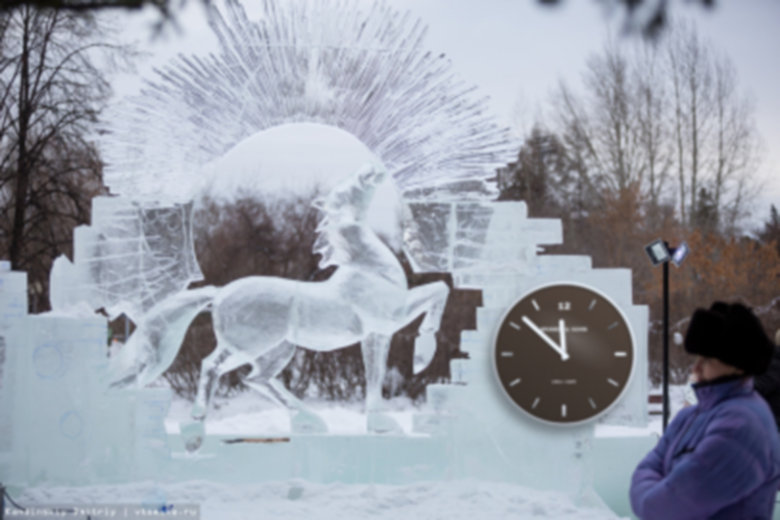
11:52
